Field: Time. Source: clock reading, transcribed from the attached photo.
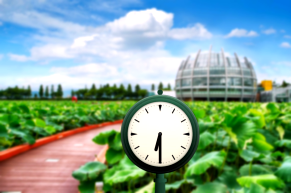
6:30
